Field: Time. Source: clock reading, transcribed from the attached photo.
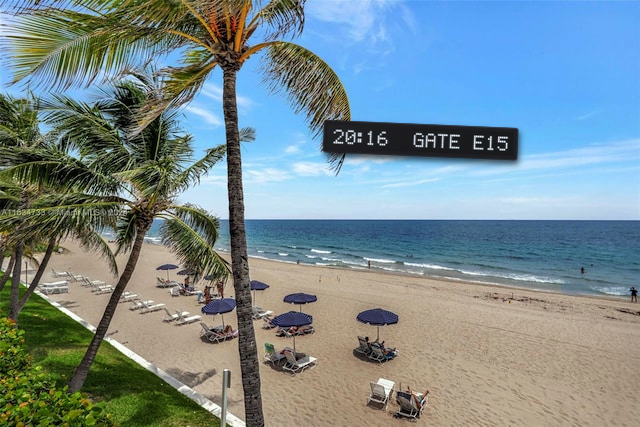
20:16
